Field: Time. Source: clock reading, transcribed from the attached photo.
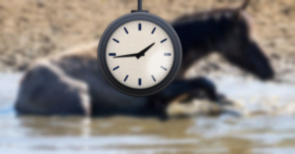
1:44
